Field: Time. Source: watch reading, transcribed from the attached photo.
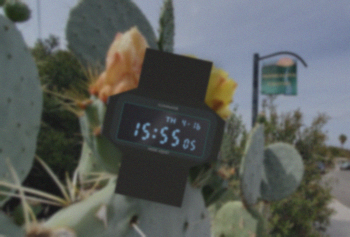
15:55:05
